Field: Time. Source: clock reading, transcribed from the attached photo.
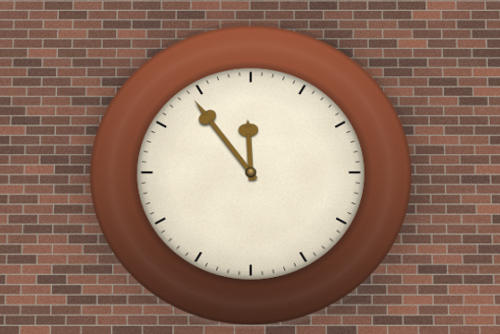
11:54
